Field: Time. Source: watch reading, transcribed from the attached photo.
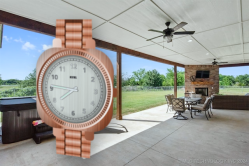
7:46
